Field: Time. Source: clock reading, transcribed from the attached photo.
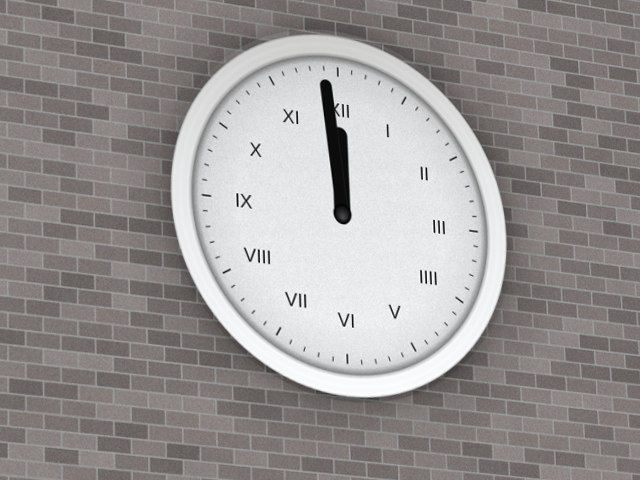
11:59
